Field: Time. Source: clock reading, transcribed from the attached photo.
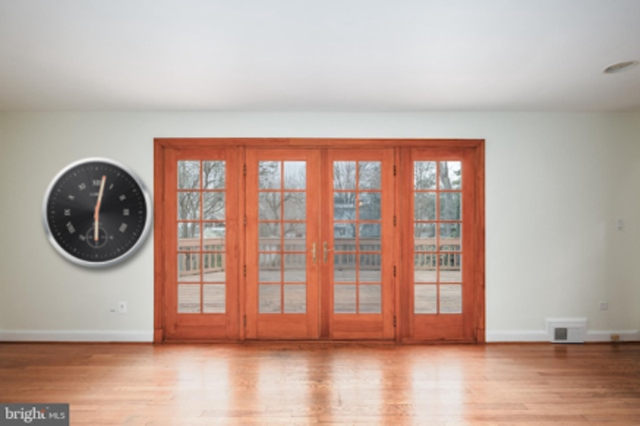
6:02
